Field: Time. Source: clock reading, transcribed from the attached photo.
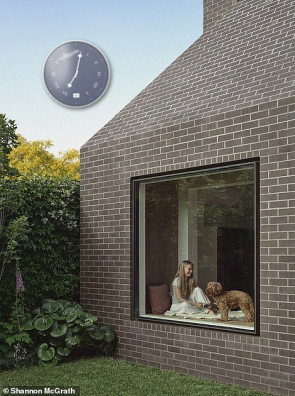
7:02
